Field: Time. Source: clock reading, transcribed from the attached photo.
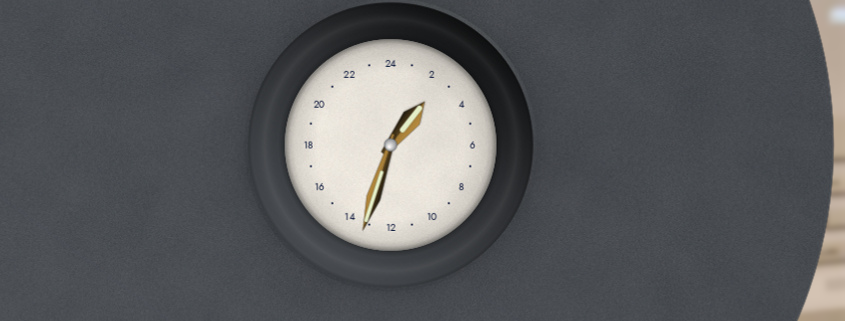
2:33
